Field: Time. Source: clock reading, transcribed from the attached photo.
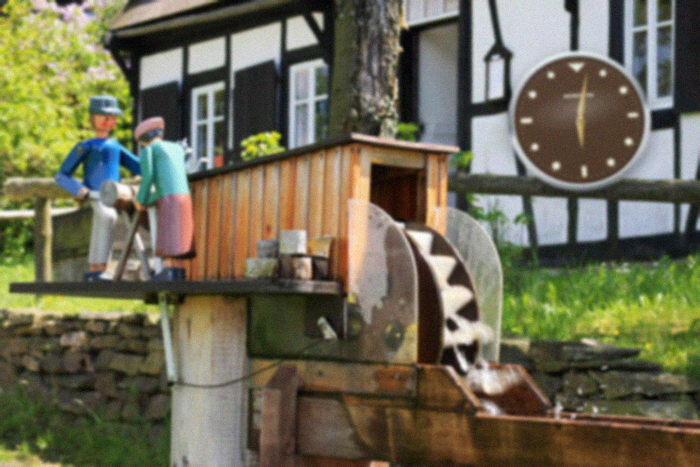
6:02
